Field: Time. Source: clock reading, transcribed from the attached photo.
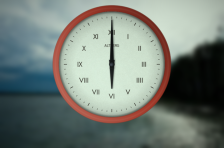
6:00
